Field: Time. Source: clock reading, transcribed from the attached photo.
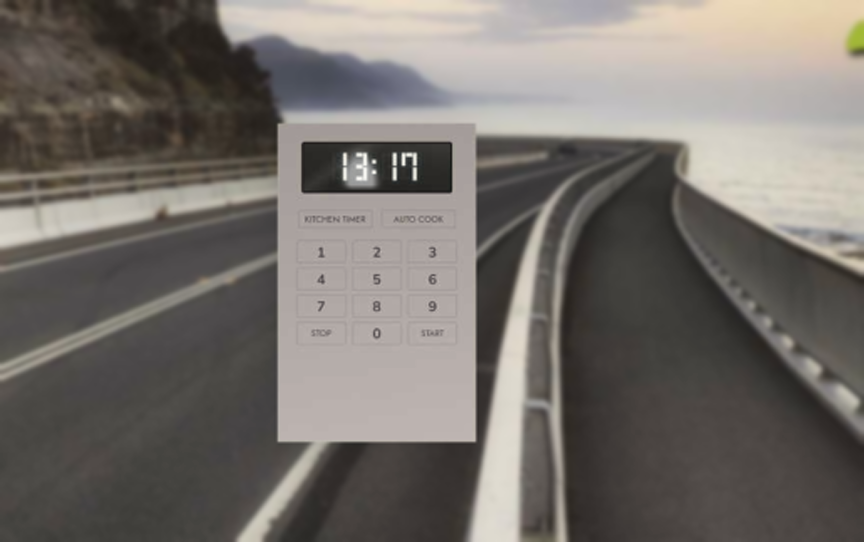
13:17
